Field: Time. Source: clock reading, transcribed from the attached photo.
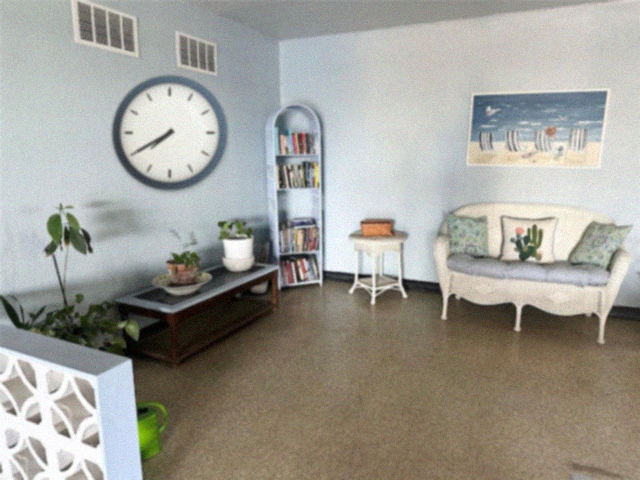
7:40
